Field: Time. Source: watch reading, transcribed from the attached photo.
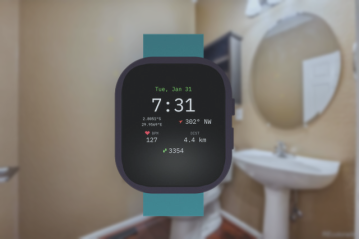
7:31
